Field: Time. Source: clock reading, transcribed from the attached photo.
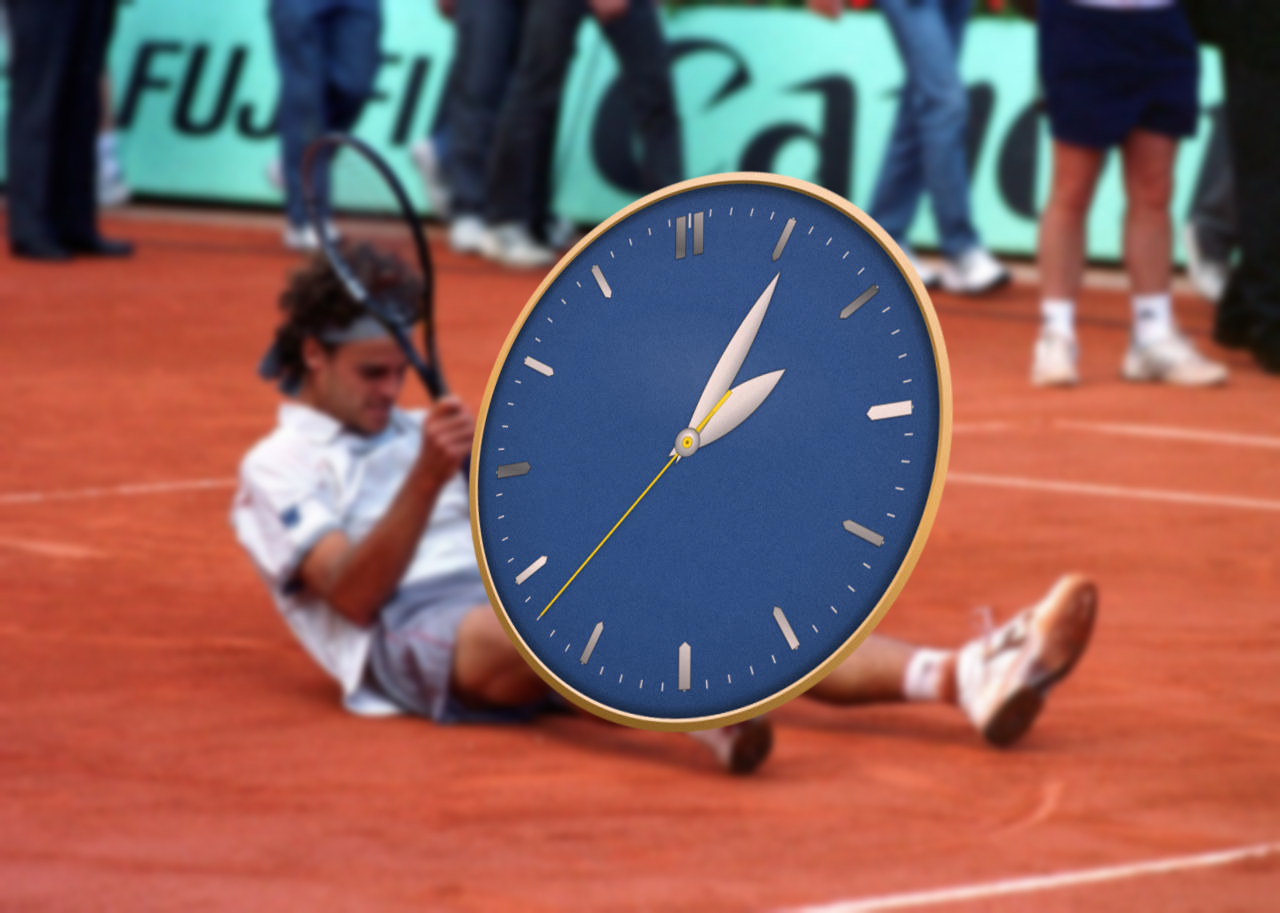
2:05:38
